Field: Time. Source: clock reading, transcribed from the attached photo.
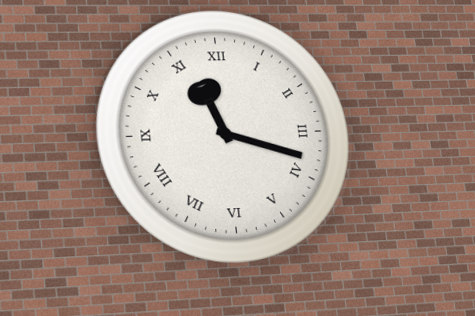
11:18
